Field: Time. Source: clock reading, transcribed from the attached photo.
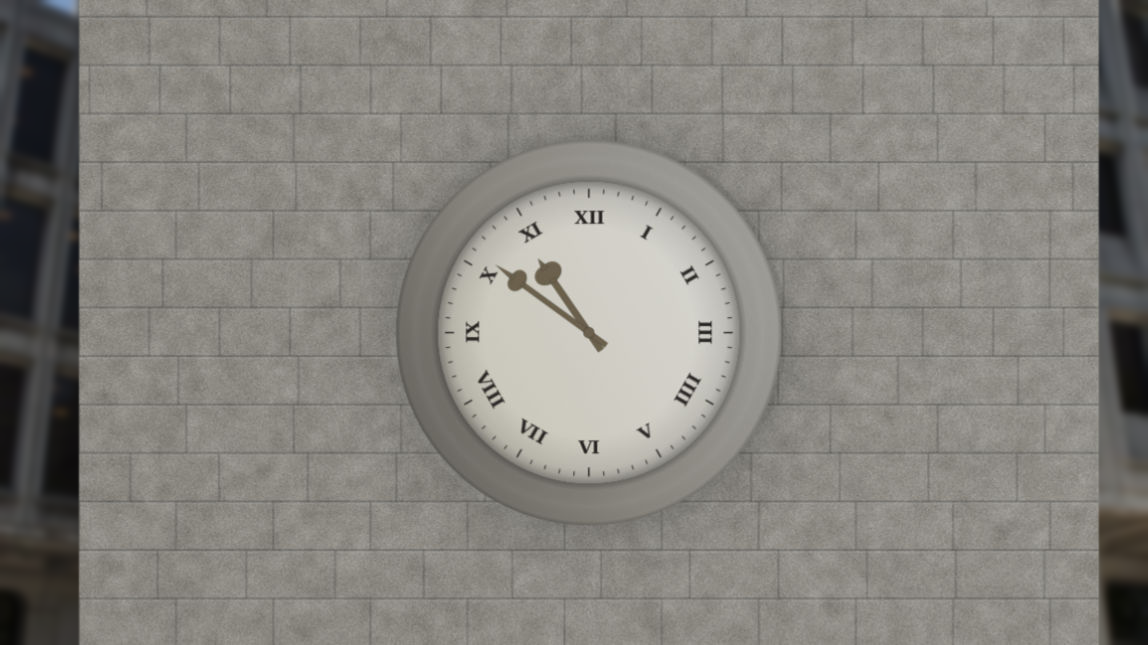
10:51
